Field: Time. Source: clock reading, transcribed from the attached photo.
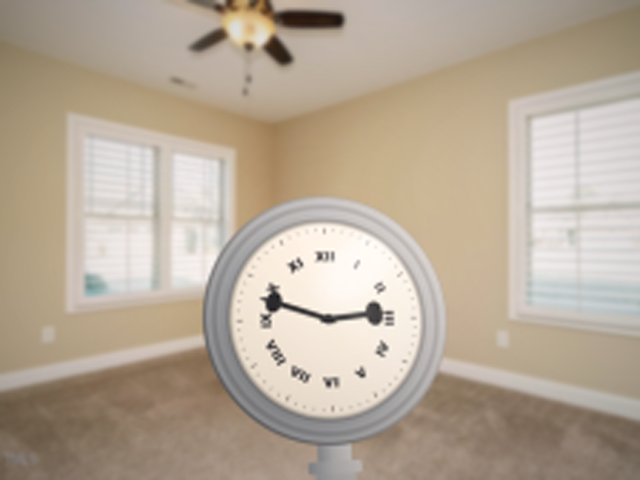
2:48
